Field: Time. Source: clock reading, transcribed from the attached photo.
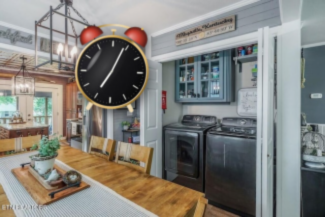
7:04
